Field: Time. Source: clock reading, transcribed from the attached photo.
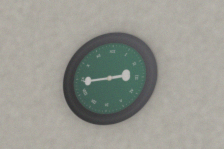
2:44
